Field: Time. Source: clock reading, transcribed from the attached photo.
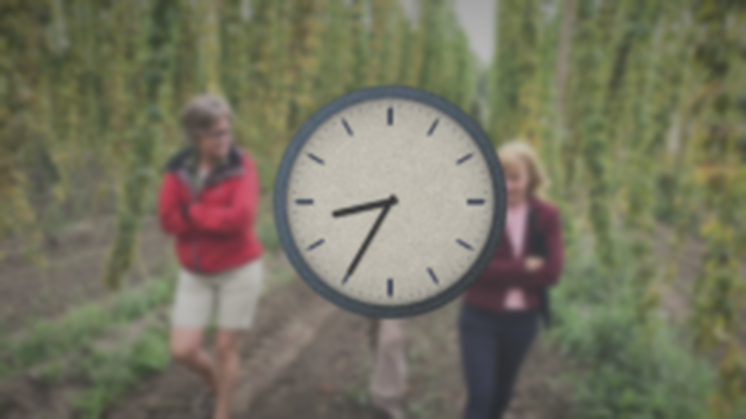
8:35
